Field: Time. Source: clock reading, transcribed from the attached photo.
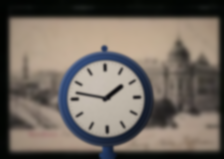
1:47
